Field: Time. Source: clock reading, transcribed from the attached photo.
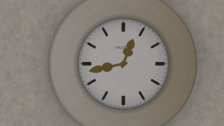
12:43
